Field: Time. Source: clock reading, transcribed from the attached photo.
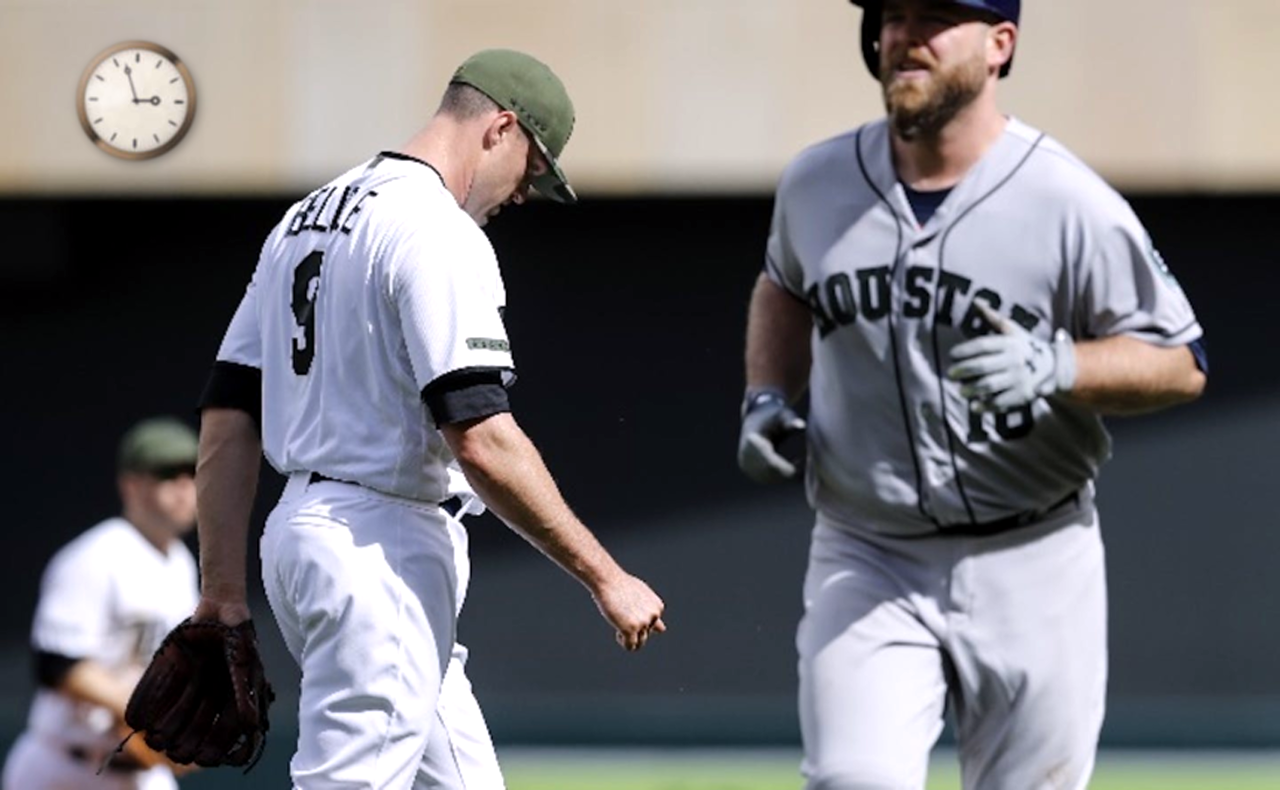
2:57
